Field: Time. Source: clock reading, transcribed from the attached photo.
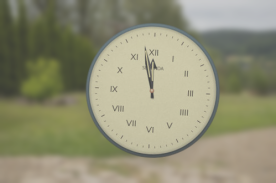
11:58
